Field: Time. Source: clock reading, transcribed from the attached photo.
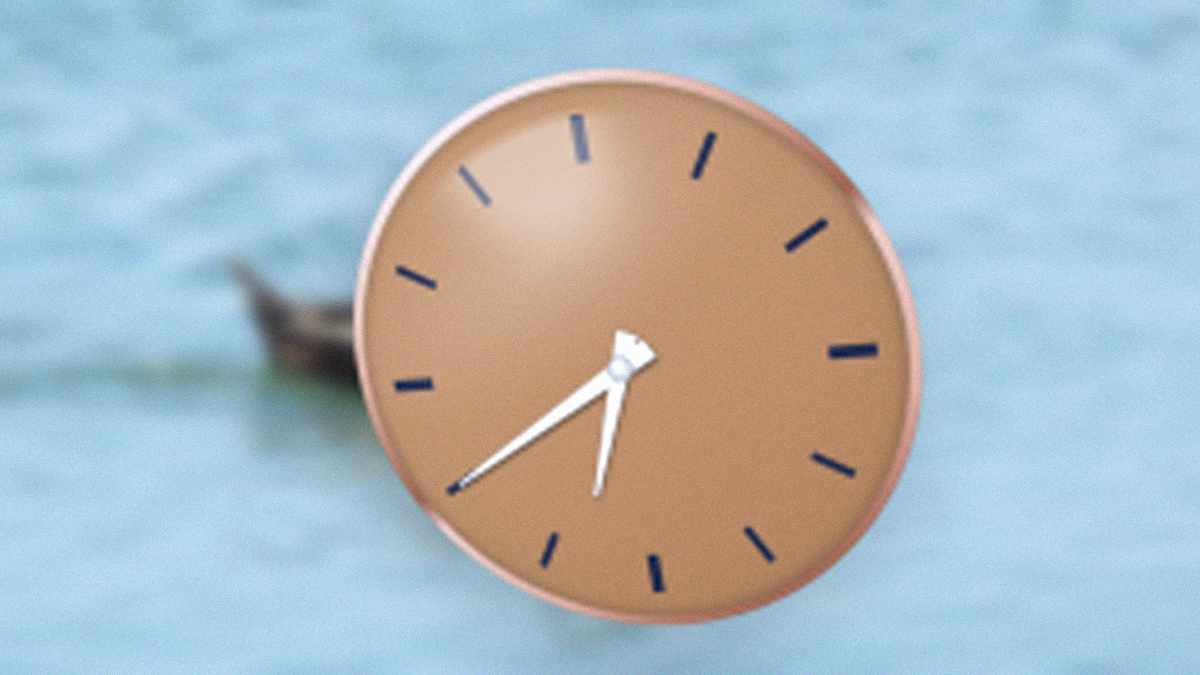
6:40
